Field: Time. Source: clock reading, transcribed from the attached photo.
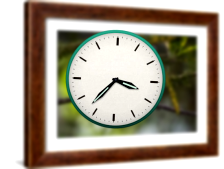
3:37
